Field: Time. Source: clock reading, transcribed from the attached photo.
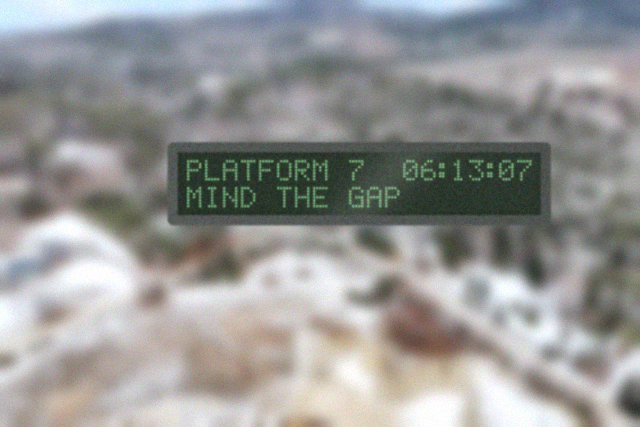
6:13:07
